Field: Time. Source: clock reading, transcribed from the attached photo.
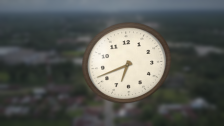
6:42
